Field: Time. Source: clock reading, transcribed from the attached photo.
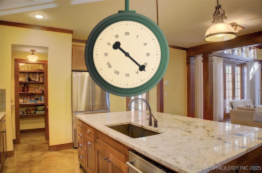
10:22
